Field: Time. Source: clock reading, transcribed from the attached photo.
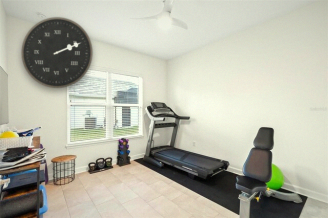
2:11
